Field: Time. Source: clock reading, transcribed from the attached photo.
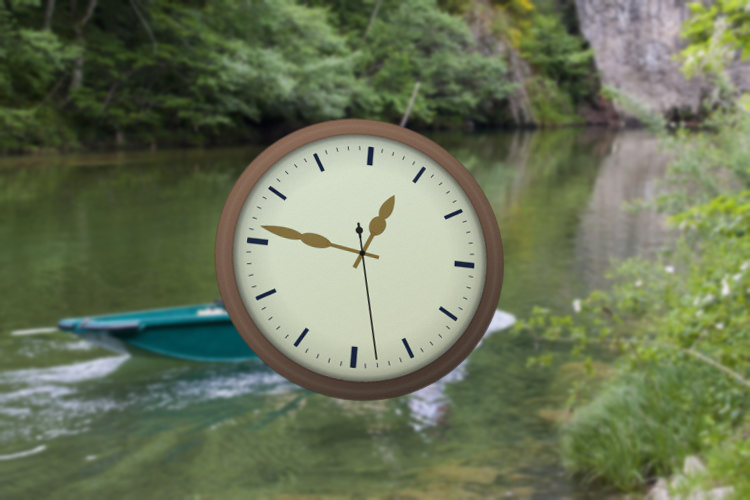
12:46:28
